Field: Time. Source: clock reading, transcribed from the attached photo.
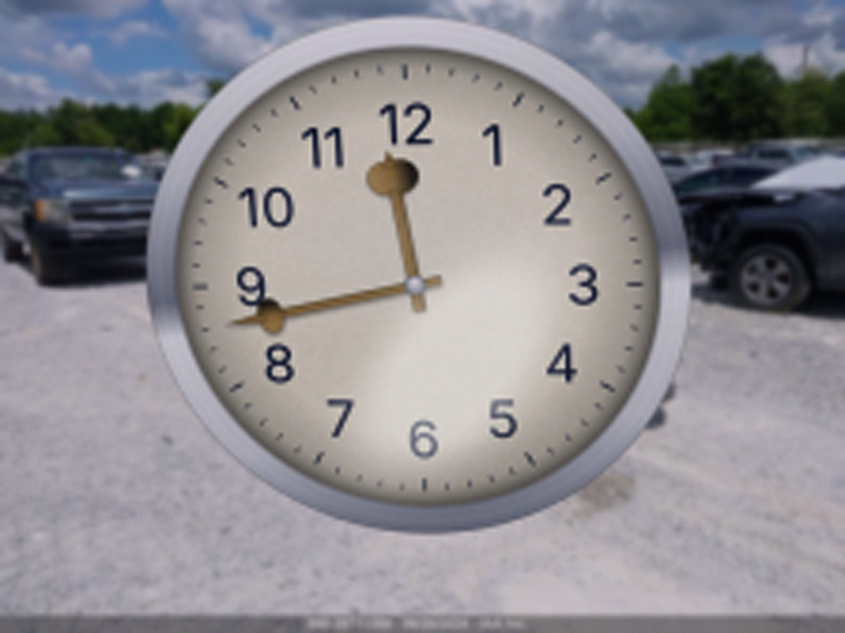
11:43
